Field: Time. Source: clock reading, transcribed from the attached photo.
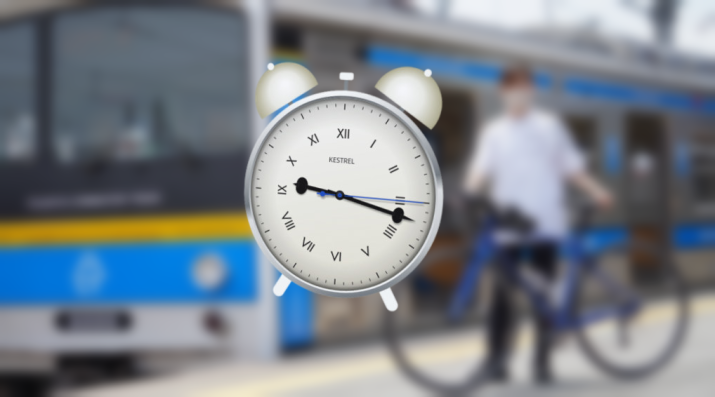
9:17:15
